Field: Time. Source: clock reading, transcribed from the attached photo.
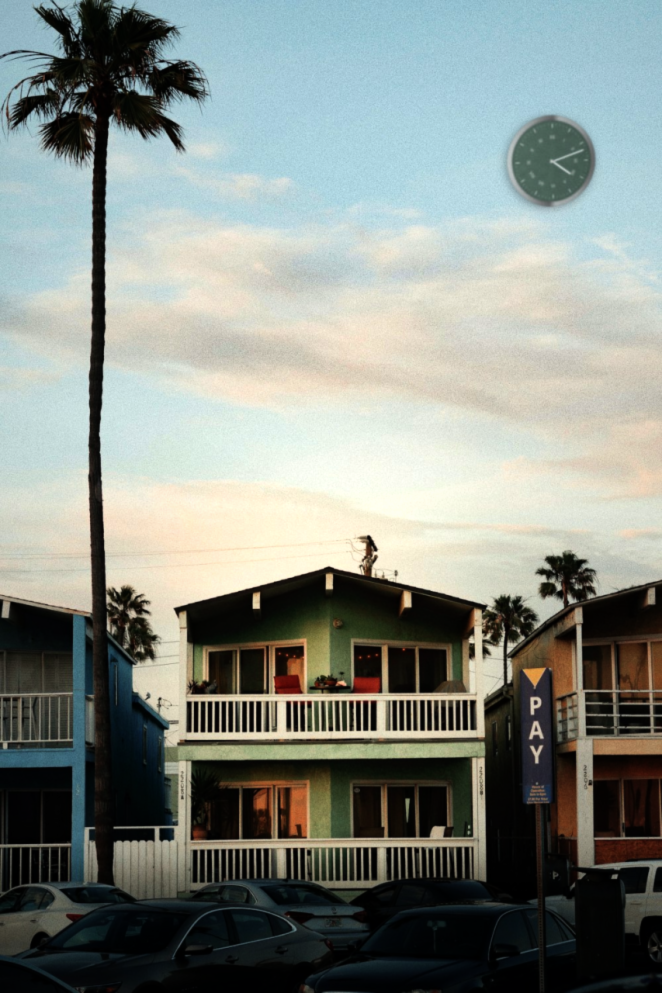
4:12
